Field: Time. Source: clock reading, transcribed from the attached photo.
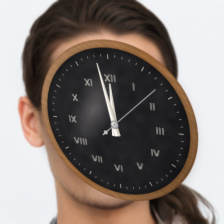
11:58:08
